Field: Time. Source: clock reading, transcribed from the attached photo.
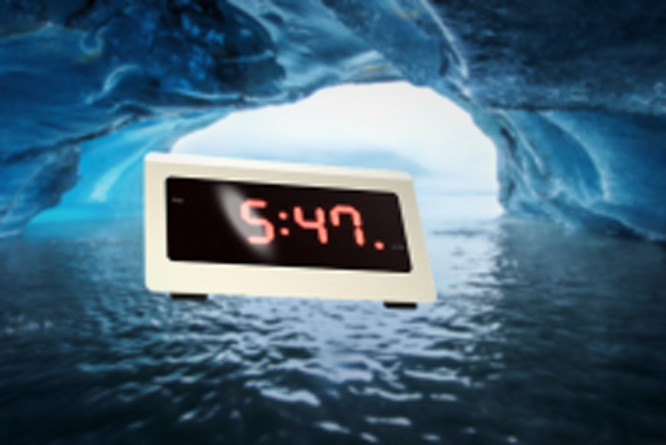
5:47
